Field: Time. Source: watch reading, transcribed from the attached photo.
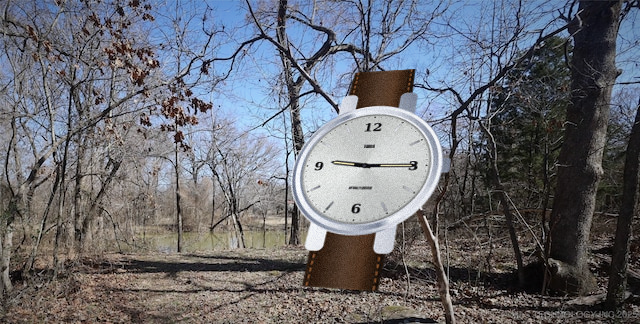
9:15
